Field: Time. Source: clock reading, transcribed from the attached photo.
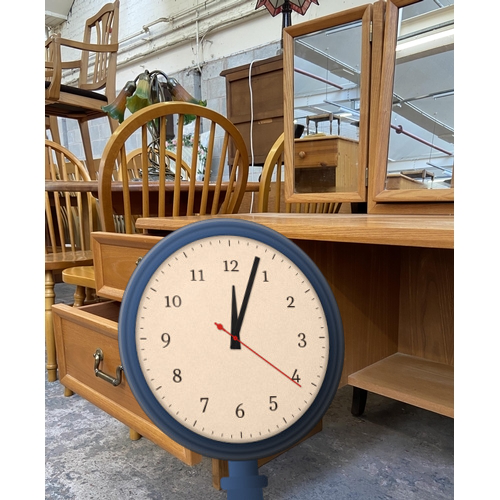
12:03:21
